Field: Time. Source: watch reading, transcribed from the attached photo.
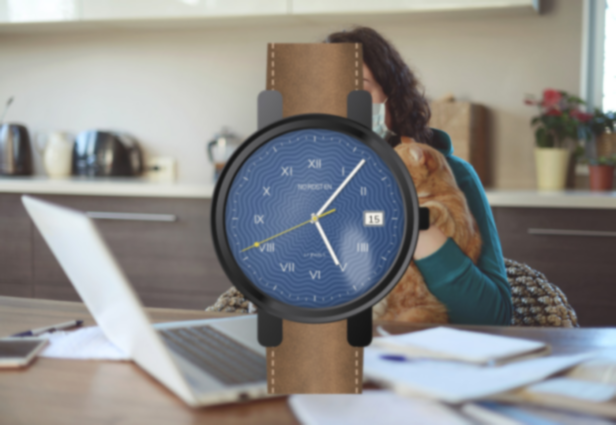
5:06:41
